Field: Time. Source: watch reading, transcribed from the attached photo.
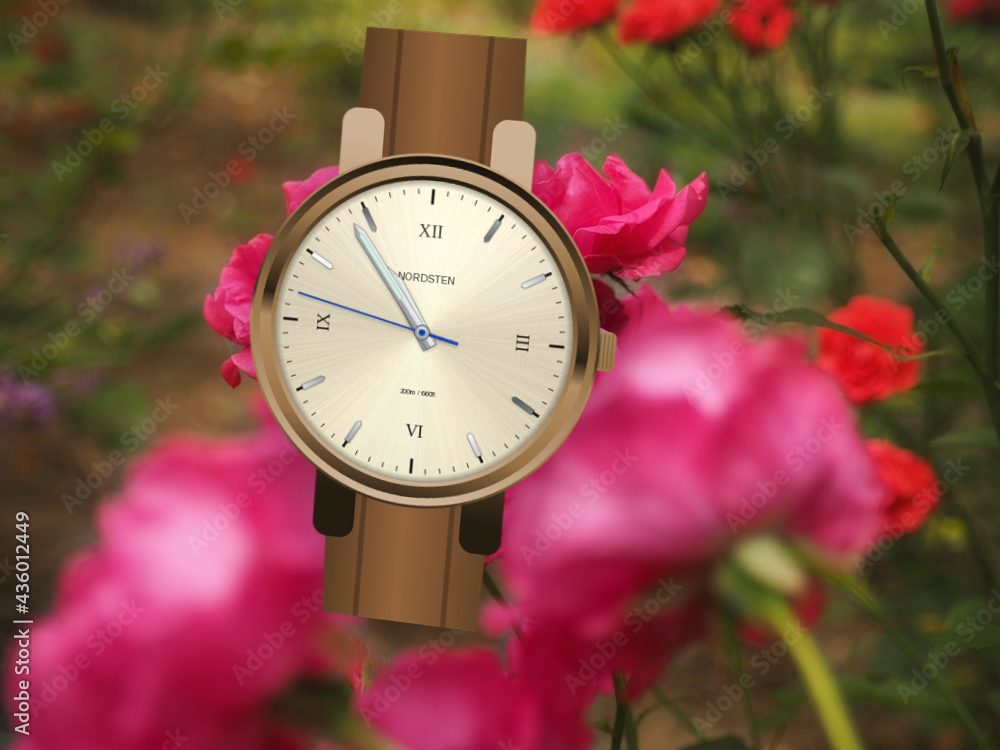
10:53:47
